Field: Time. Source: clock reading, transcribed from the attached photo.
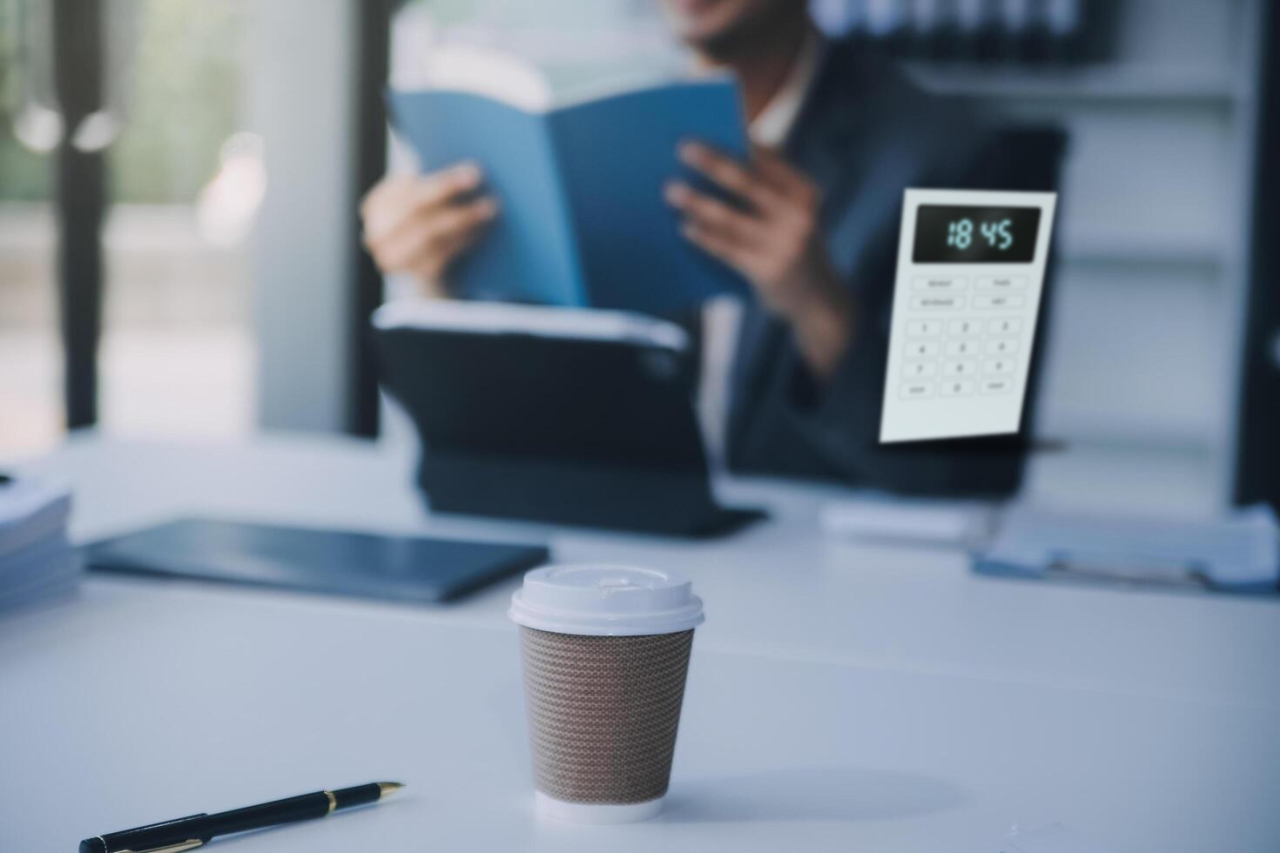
18:45
